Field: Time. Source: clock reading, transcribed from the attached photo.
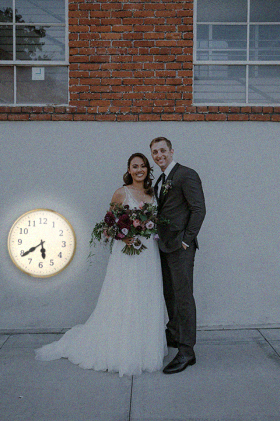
5:39
